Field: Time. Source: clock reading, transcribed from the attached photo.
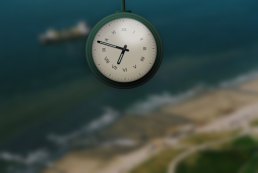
6:48
